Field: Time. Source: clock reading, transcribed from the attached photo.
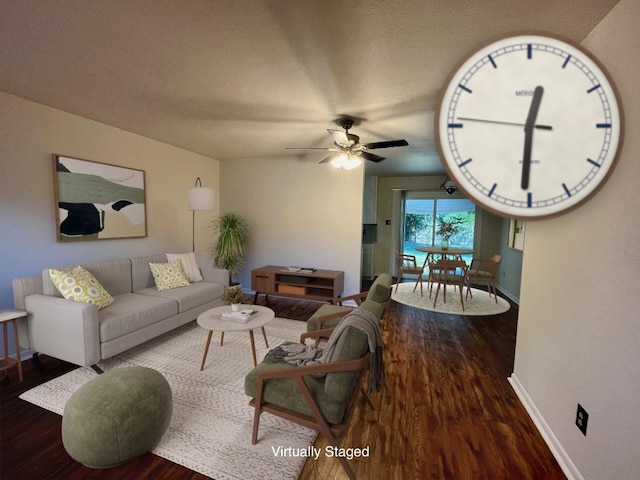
12:30:46
